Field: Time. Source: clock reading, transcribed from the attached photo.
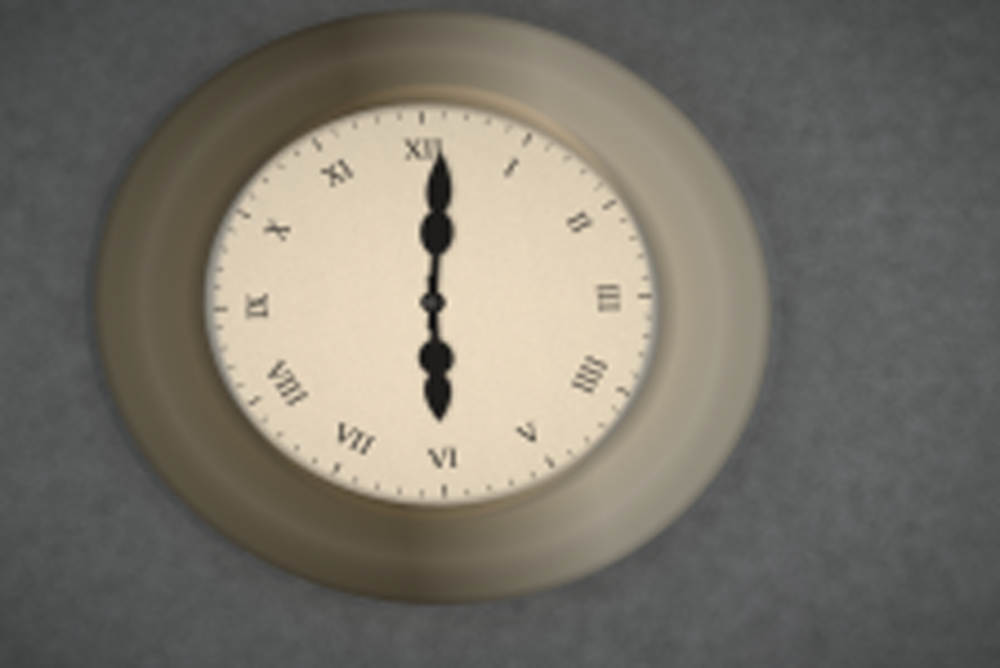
6:01
